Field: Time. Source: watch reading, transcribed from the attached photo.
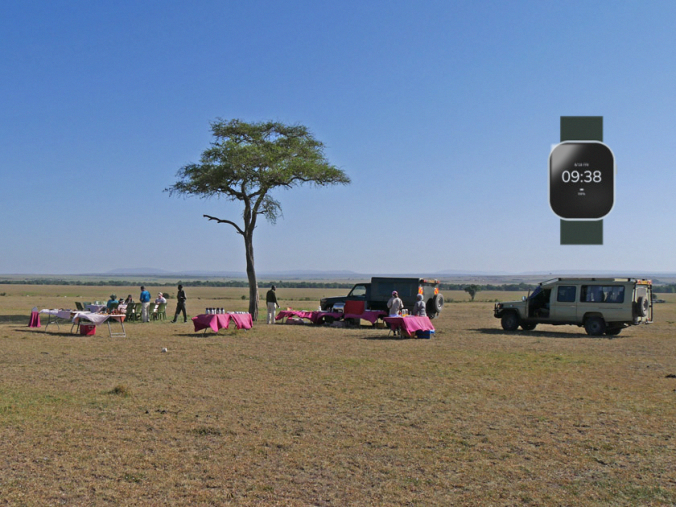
9:38
